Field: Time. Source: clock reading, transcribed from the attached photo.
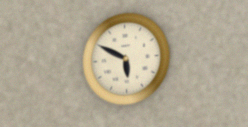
5:50
